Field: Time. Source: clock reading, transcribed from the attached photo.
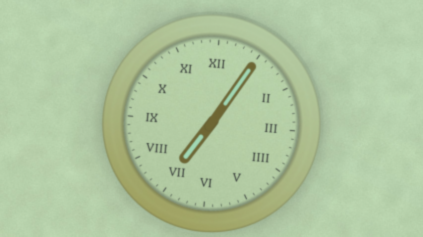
7:05
